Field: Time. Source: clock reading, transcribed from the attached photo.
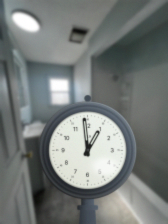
12:59
